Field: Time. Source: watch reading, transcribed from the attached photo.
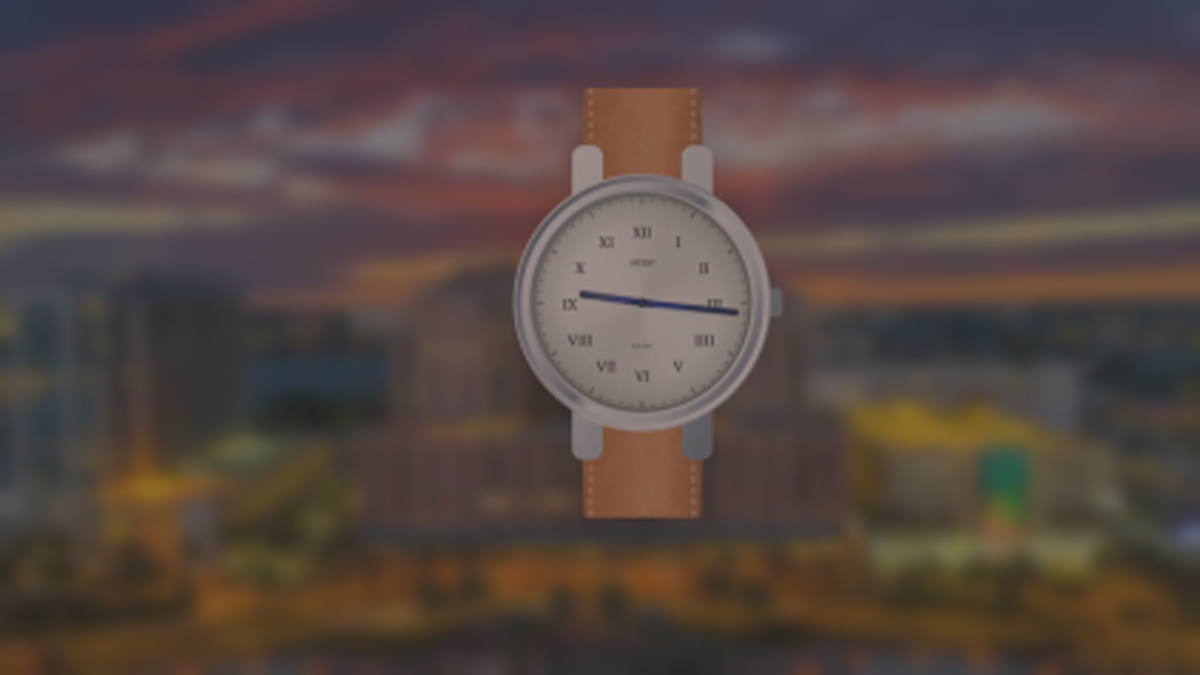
9:16
